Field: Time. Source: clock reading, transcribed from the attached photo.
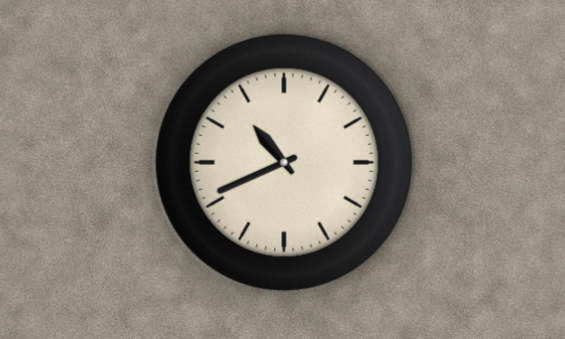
10:41
